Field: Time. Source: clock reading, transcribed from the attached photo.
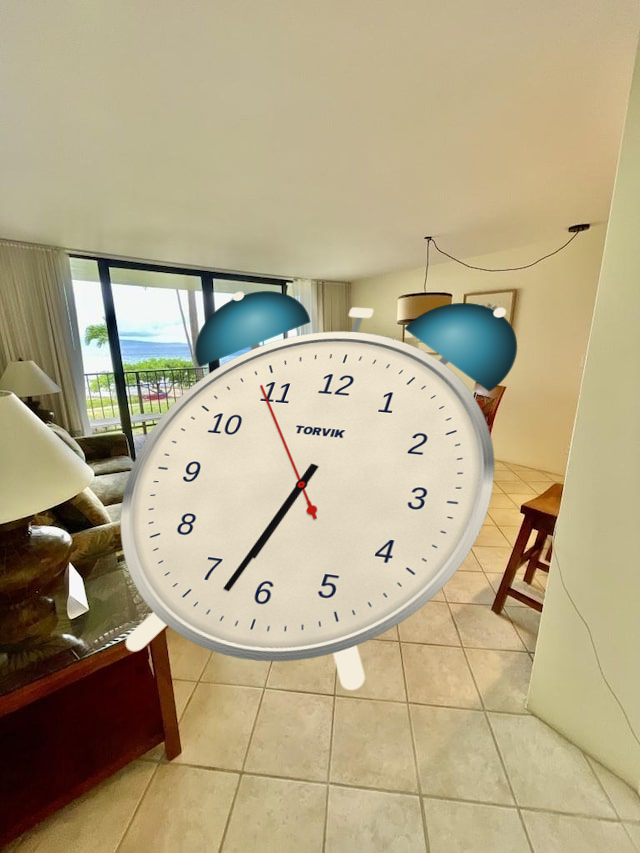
6:32:54
